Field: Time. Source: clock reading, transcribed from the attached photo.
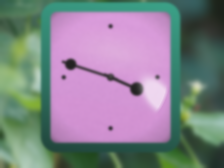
3:48
